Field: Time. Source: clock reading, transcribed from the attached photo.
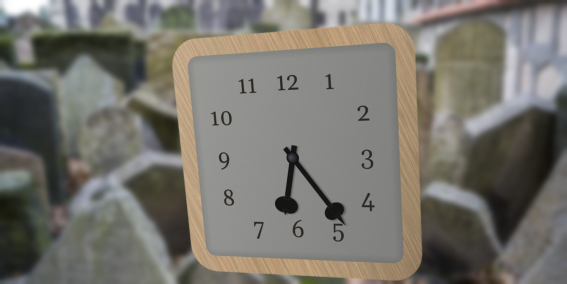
6:24
